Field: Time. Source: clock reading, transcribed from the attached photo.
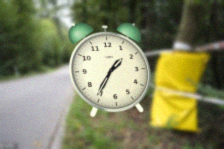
1:36
